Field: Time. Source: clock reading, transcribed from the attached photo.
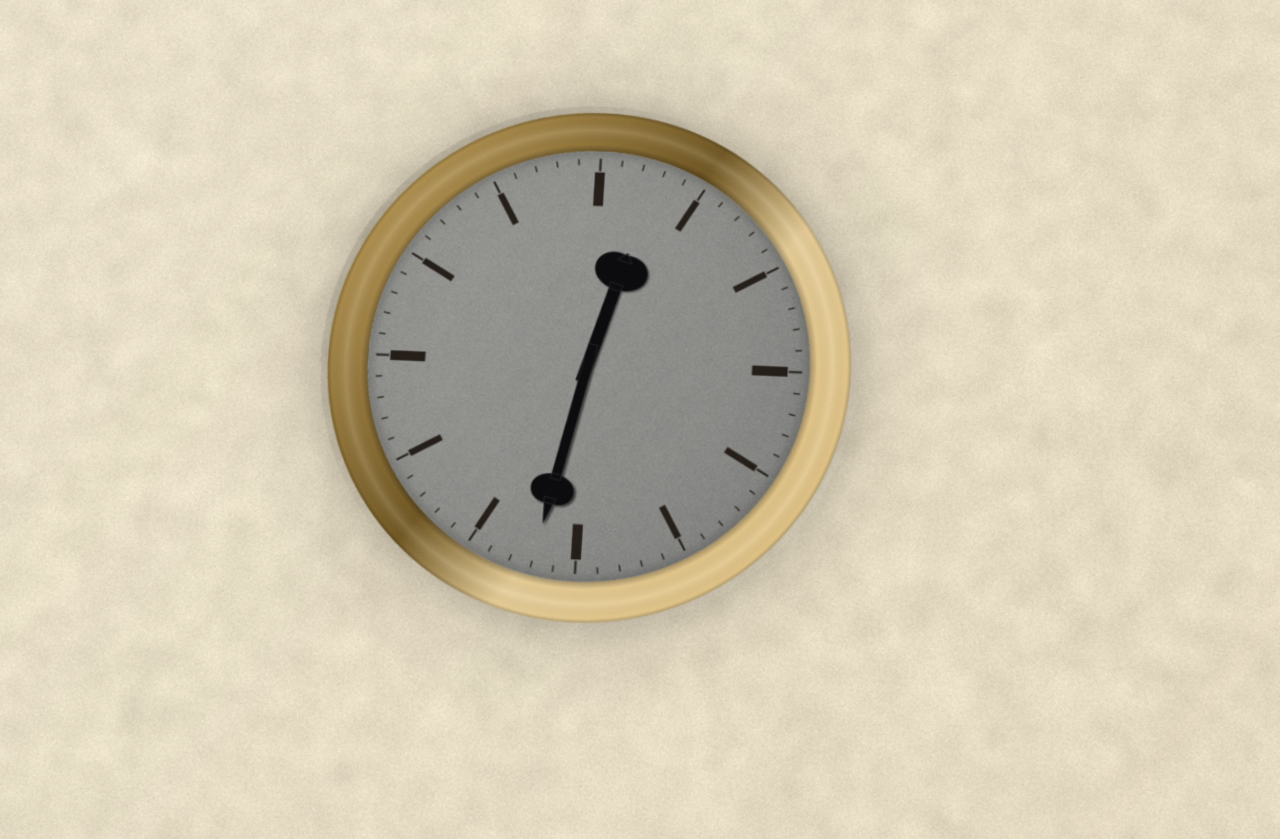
12:32
